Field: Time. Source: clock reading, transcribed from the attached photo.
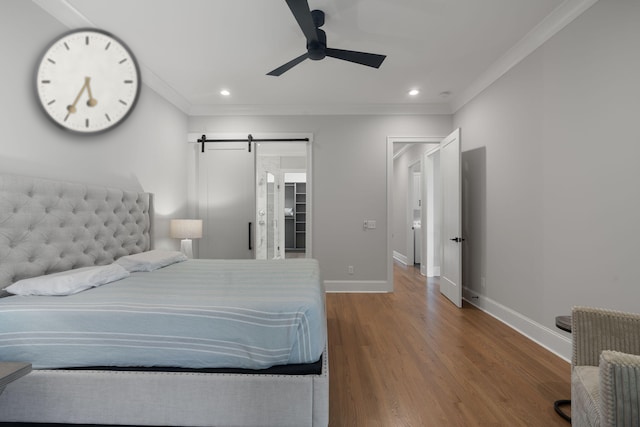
5:35
